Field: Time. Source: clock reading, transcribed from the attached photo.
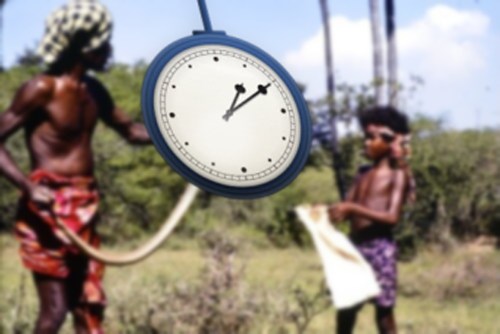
1:10
